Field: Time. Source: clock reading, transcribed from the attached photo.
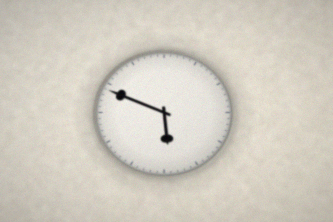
5:49
